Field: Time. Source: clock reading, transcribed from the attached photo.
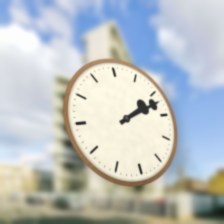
2:12
